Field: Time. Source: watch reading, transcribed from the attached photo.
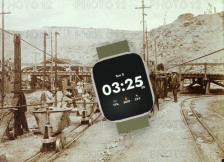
3:25
